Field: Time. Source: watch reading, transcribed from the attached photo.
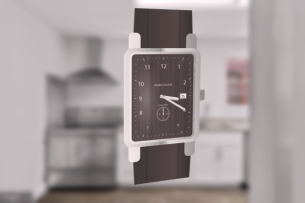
3:20
